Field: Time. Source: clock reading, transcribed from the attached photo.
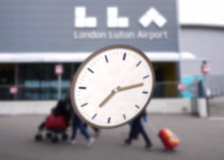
7:12
